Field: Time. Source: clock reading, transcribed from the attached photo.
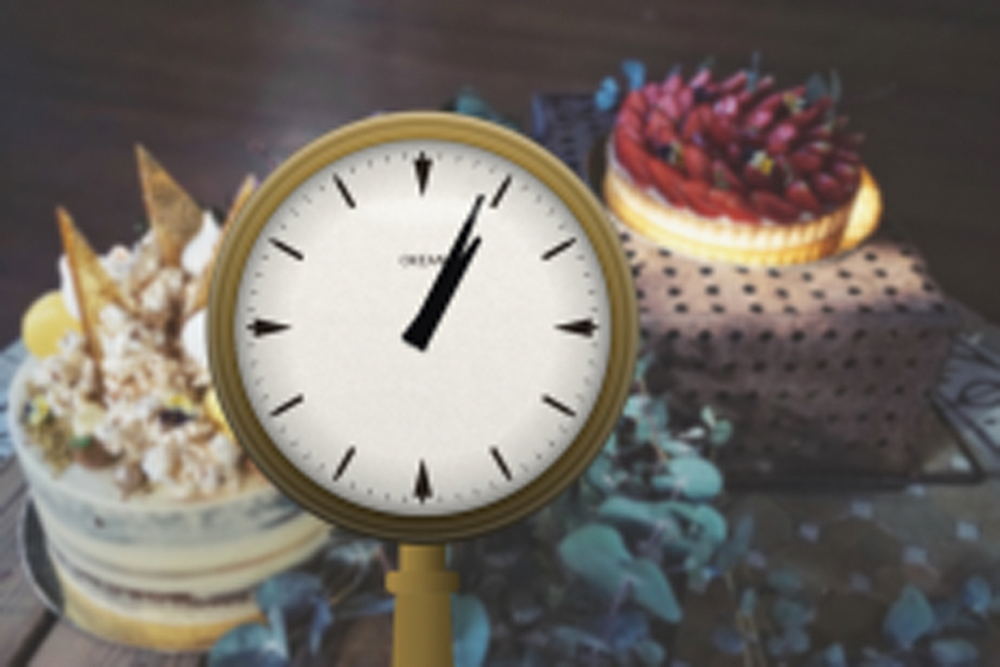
1:04
